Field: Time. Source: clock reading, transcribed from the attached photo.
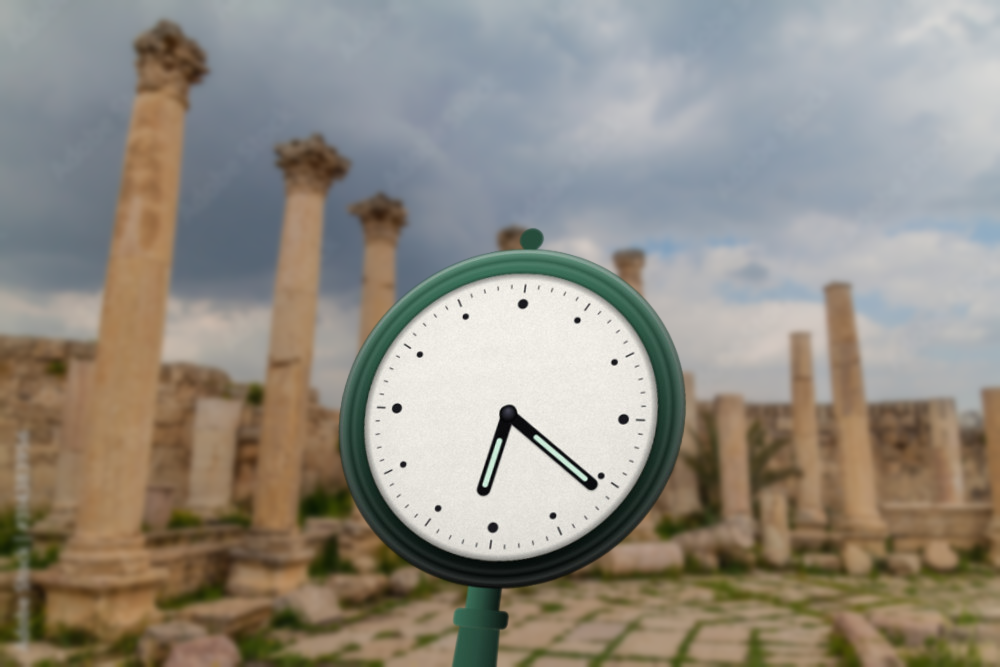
6:21
